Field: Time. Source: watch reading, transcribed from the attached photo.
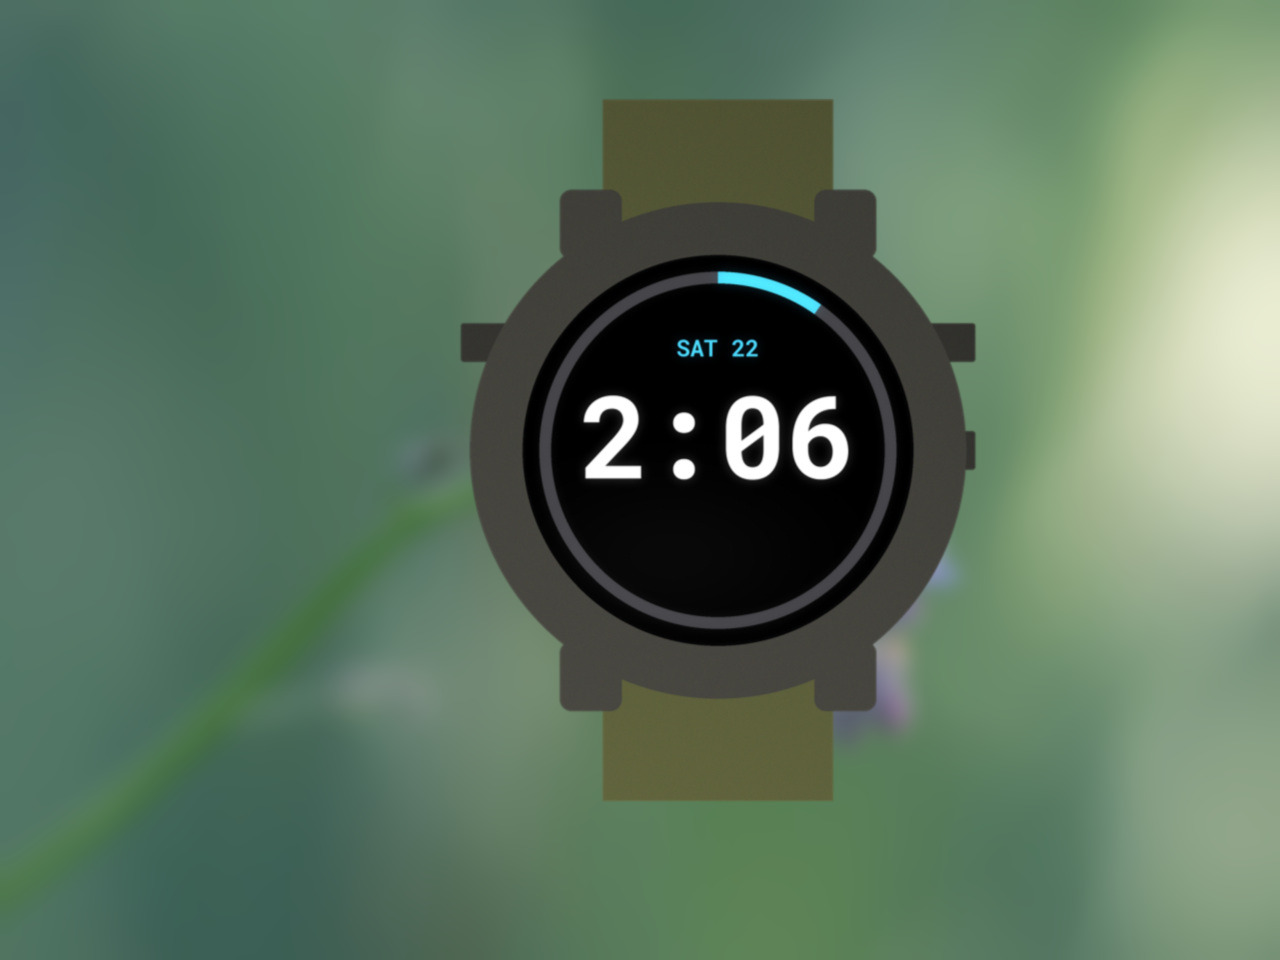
2:06
